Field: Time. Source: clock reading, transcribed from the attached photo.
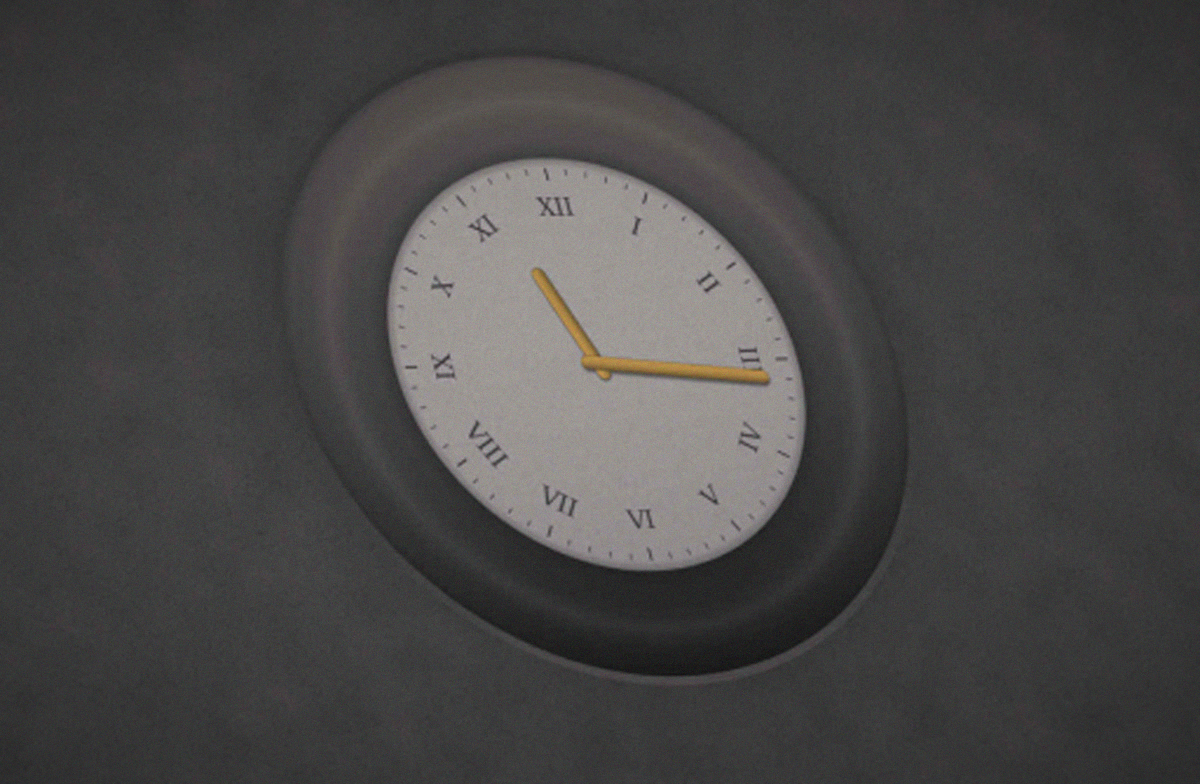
11:16
